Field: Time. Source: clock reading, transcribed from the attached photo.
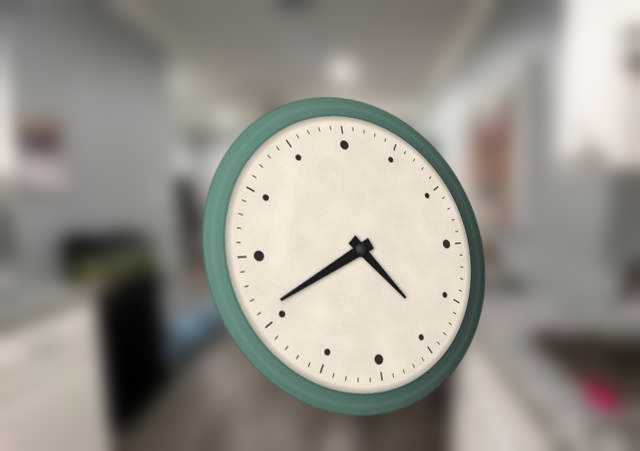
4:41
